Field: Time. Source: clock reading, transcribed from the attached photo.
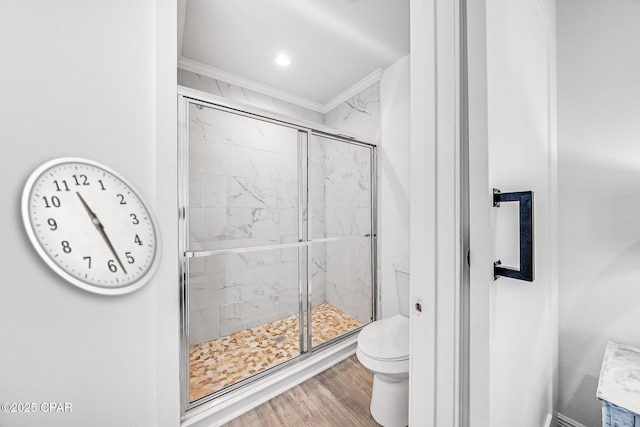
11:28
